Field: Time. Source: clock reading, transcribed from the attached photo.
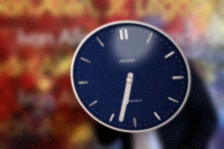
6:33
